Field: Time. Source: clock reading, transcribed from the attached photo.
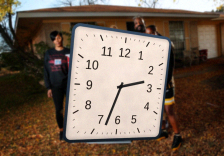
2:33
